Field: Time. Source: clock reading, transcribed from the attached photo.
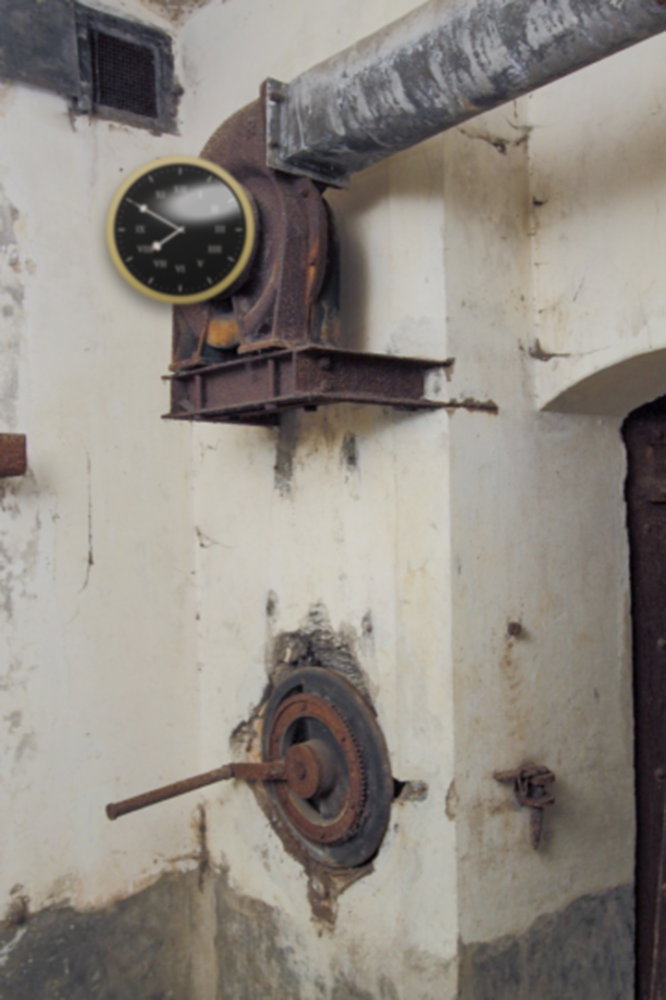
7:50
